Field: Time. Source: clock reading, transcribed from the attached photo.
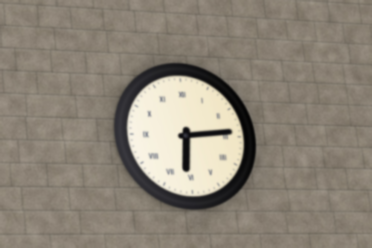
6:14
